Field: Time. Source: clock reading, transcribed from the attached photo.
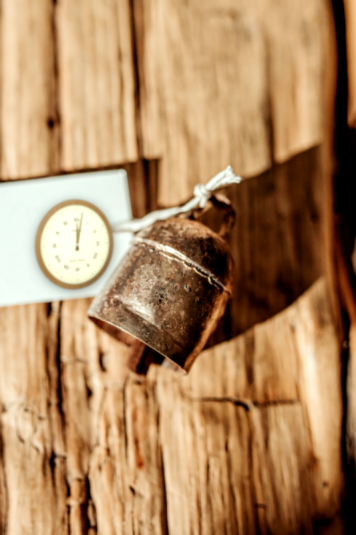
12:02
